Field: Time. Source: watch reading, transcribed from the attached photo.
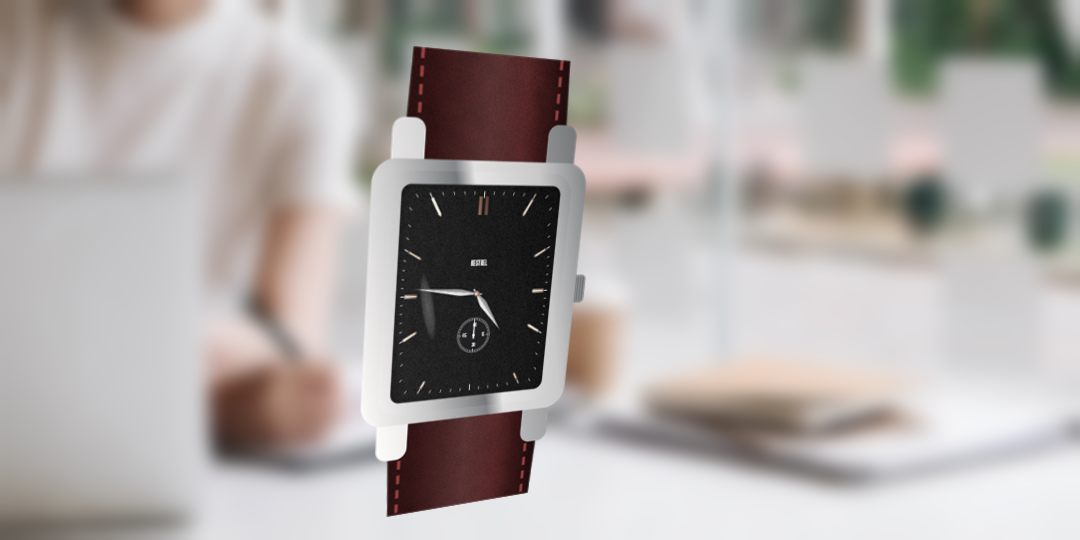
4:46
